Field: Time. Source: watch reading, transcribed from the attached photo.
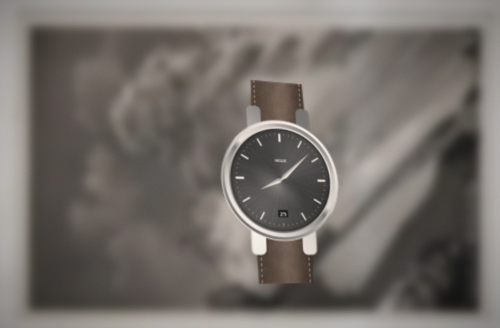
8:08
